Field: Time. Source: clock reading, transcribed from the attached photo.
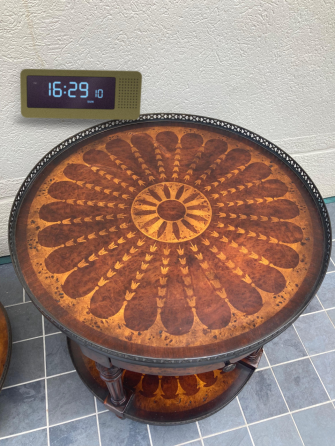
16:29:10
